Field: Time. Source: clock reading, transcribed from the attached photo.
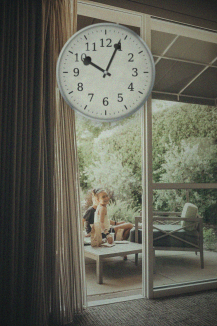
10:04
